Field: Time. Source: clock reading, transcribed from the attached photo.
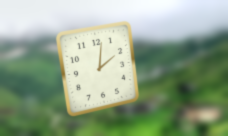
2:02
